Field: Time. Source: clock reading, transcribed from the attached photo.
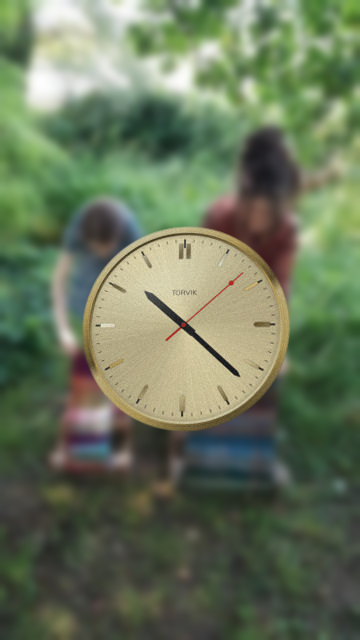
10:22:08
